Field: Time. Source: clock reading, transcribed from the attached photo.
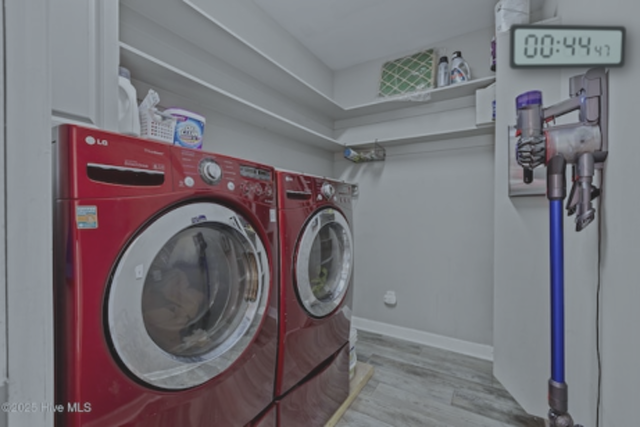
0:44:47
